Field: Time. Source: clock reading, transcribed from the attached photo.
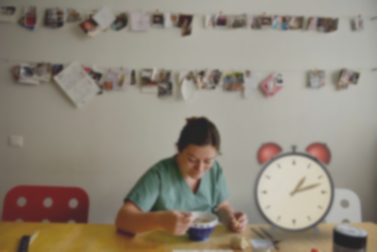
1:12
